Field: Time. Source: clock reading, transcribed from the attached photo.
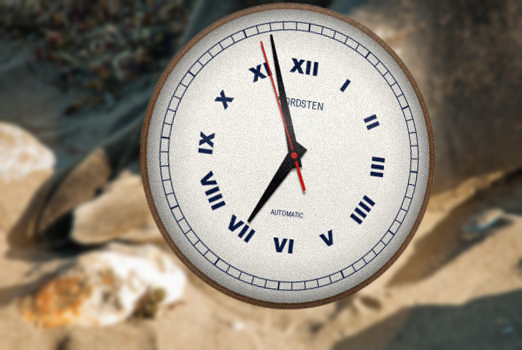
6:56:56
